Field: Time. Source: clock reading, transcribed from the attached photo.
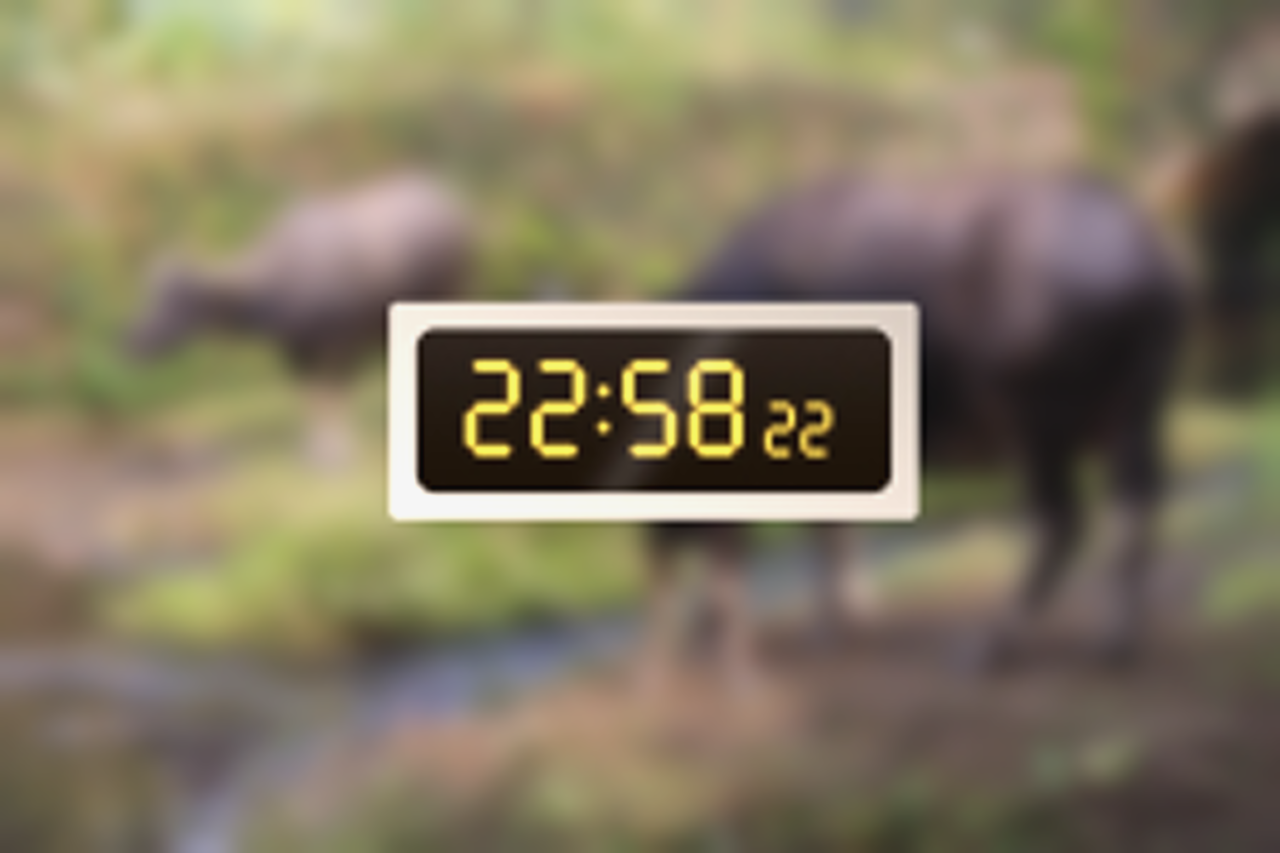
22:58:22
